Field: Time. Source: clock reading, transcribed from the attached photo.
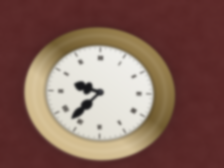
9:37
